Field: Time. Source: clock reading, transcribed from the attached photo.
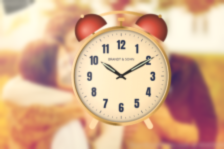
10:10
